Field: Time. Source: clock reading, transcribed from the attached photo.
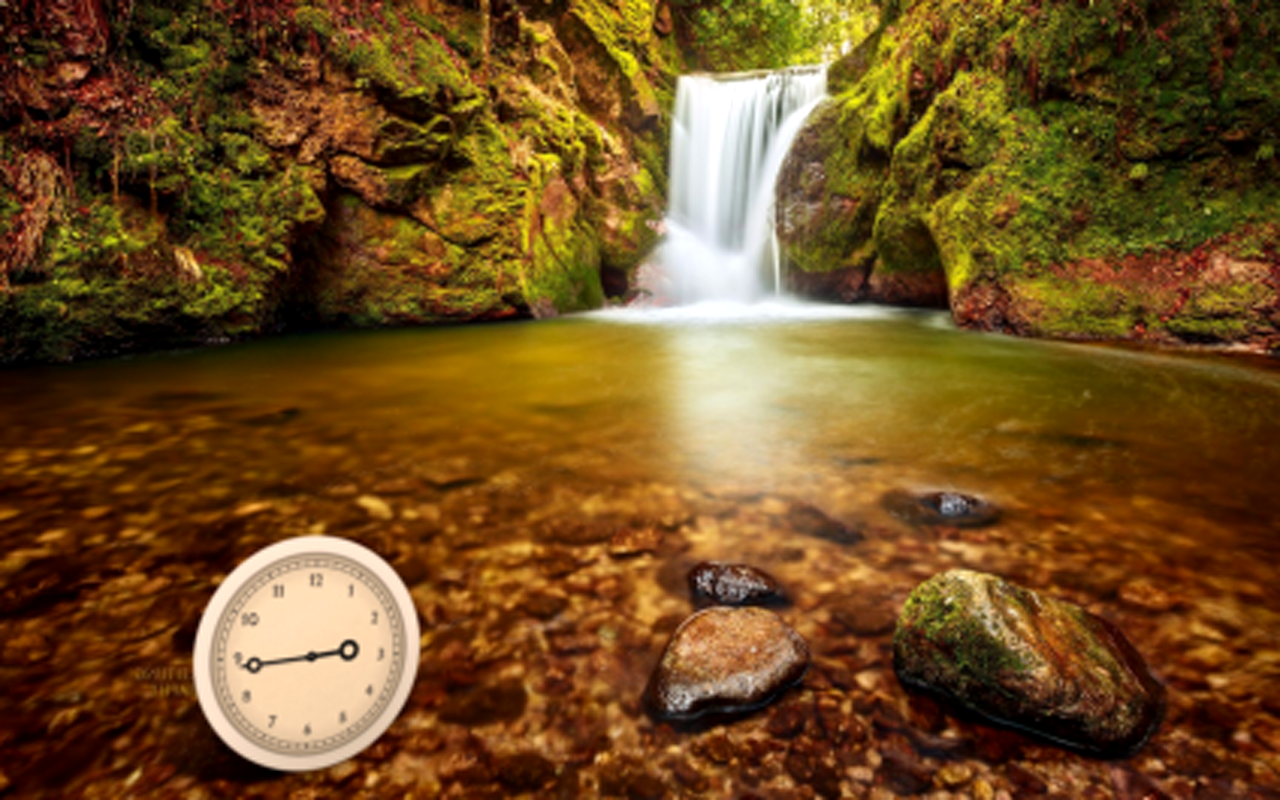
2:44
